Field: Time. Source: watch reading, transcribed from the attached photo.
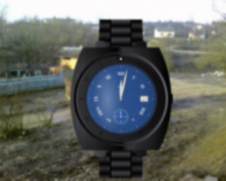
12:02
